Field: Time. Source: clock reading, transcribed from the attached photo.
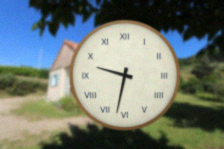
9:32
